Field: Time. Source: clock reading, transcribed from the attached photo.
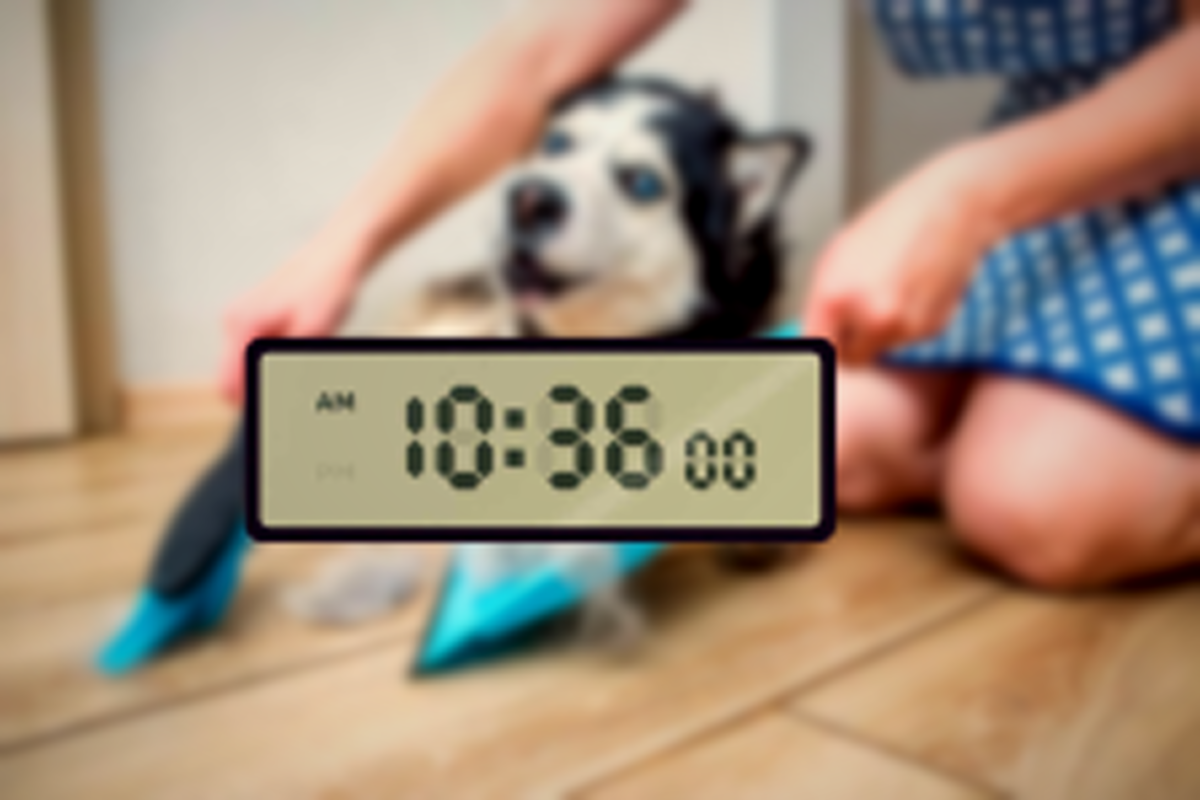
10:36:00
